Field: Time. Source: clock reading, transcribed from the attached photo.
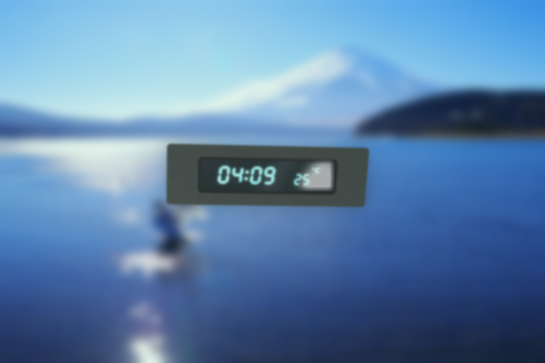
4:09
